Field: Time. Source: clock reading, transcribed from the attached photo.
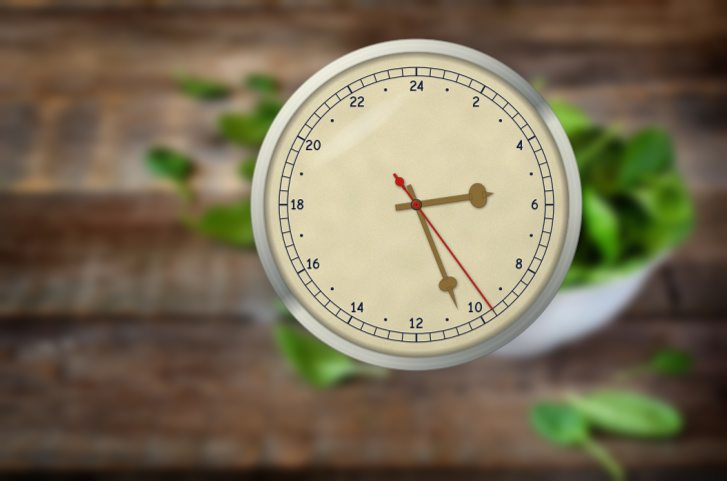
5:26:24
